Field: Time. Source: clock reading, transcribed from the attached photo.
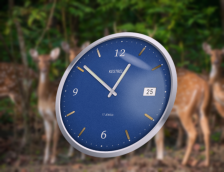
12:51
